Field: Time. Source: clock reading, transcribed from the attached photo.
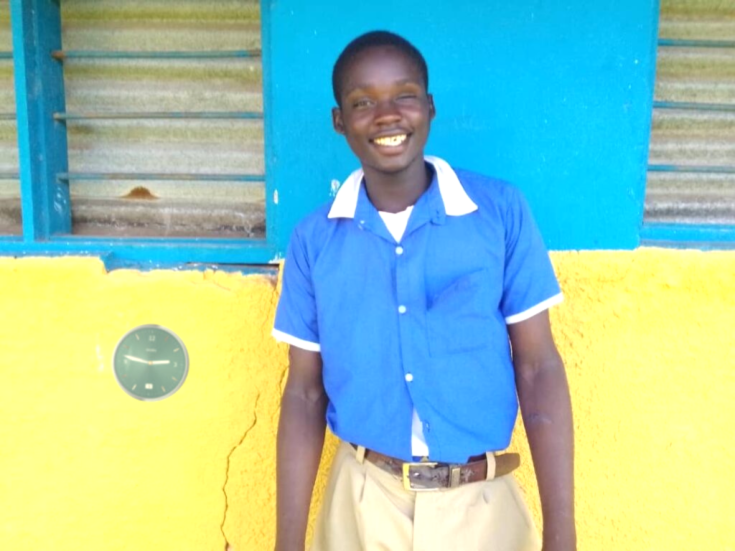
2:47
